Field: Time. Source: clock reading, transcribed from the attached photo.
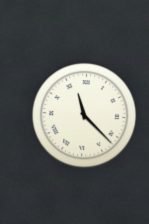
11:22
